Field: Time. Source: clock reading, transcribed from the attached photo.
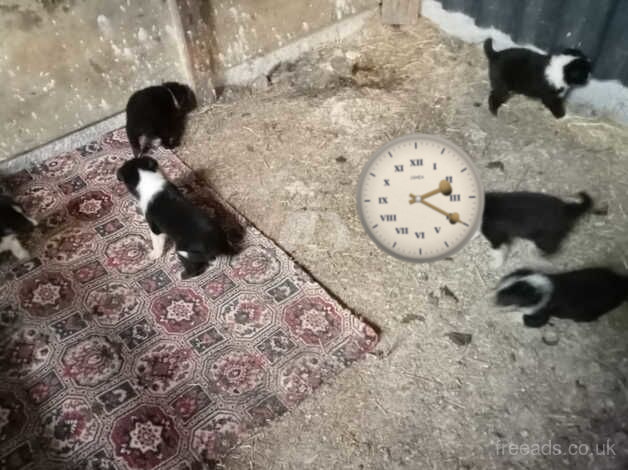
2:20
